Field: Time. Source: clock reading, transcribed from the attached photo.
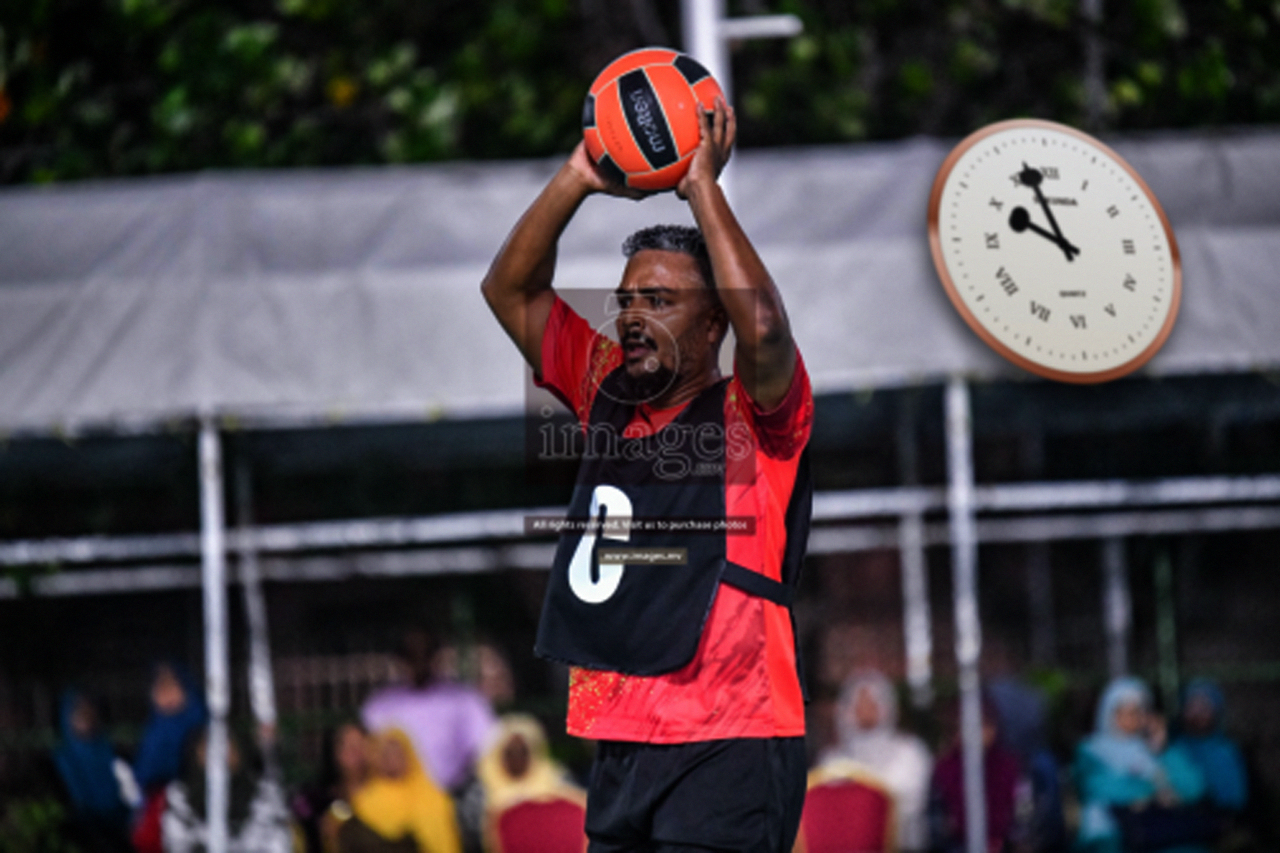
9:57
